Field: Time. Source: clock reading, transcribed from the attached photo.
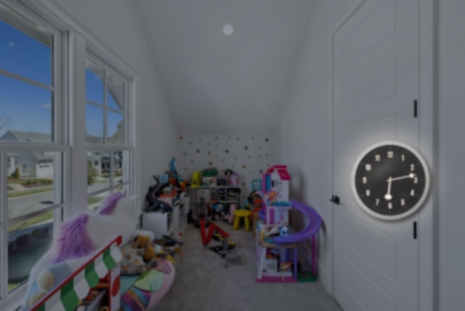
6:13
